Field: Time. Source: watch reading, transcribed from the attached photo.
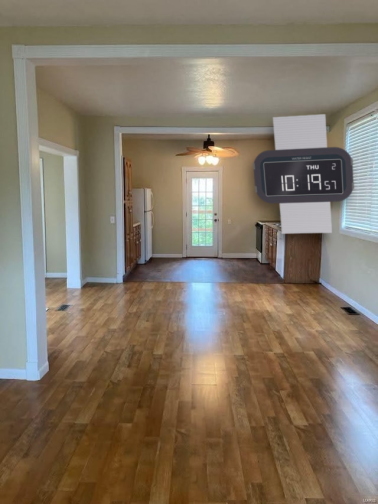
10:19:57
